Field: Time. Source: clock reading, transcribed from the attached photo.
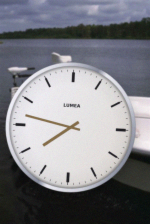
7:47
